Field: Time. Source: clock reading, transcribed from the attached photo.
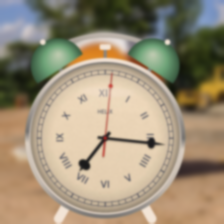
7:16:01
